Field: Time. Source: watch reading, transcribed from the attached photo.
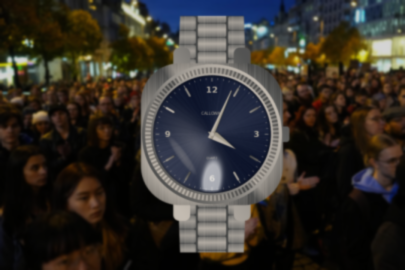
4:04
